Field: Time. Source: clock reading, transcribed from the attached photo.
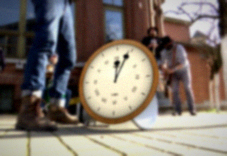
12:04
